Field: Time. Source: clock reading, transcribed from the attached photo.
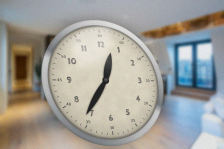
12:36
